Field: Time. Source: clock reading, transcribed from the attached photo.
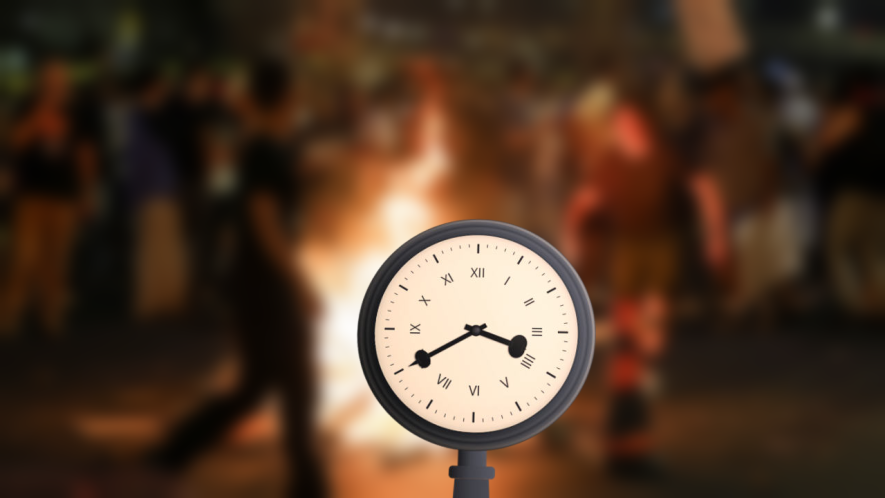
3:40
